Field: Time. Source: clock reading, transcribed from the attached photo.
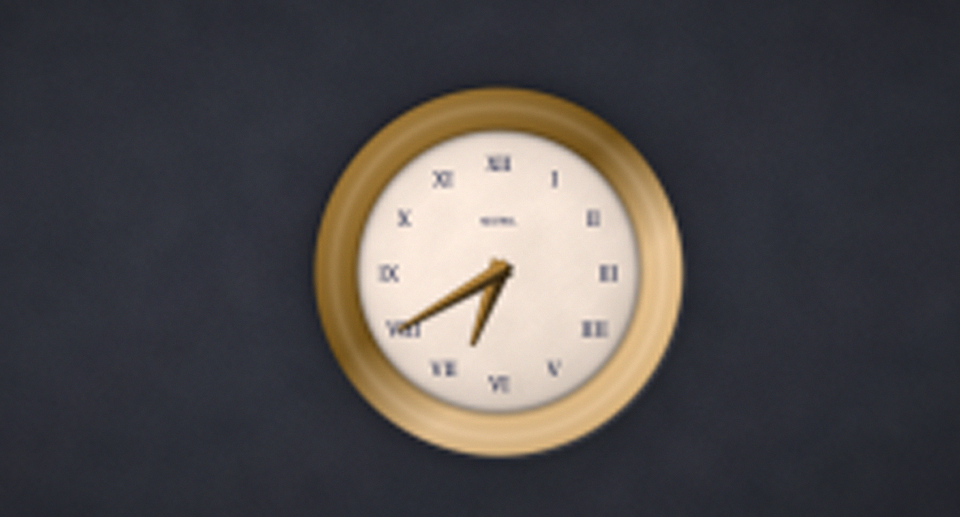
6:40
